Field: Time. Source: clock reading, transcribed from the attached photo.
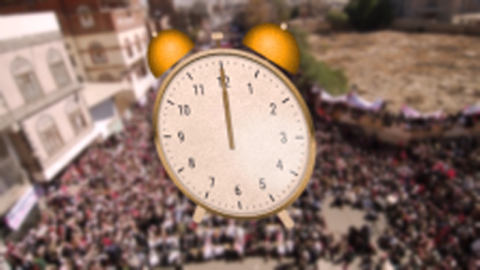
12:00
